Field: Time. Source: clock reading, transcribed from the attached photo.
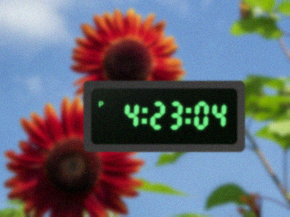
4:23:04
